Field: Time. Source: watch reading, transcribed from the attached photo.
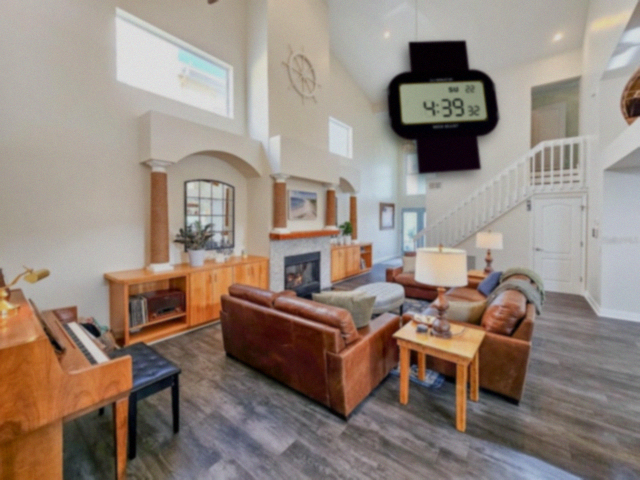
4:39
